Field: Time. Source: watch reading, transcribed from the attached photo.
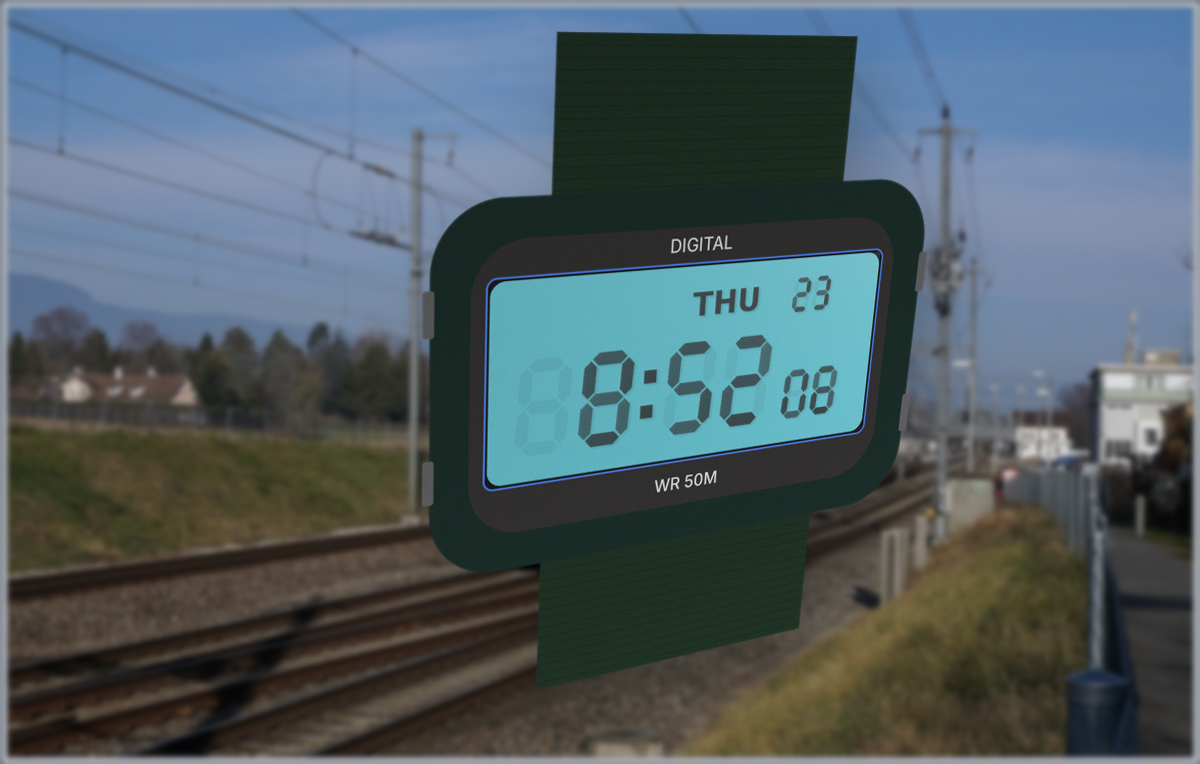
8:52:08
